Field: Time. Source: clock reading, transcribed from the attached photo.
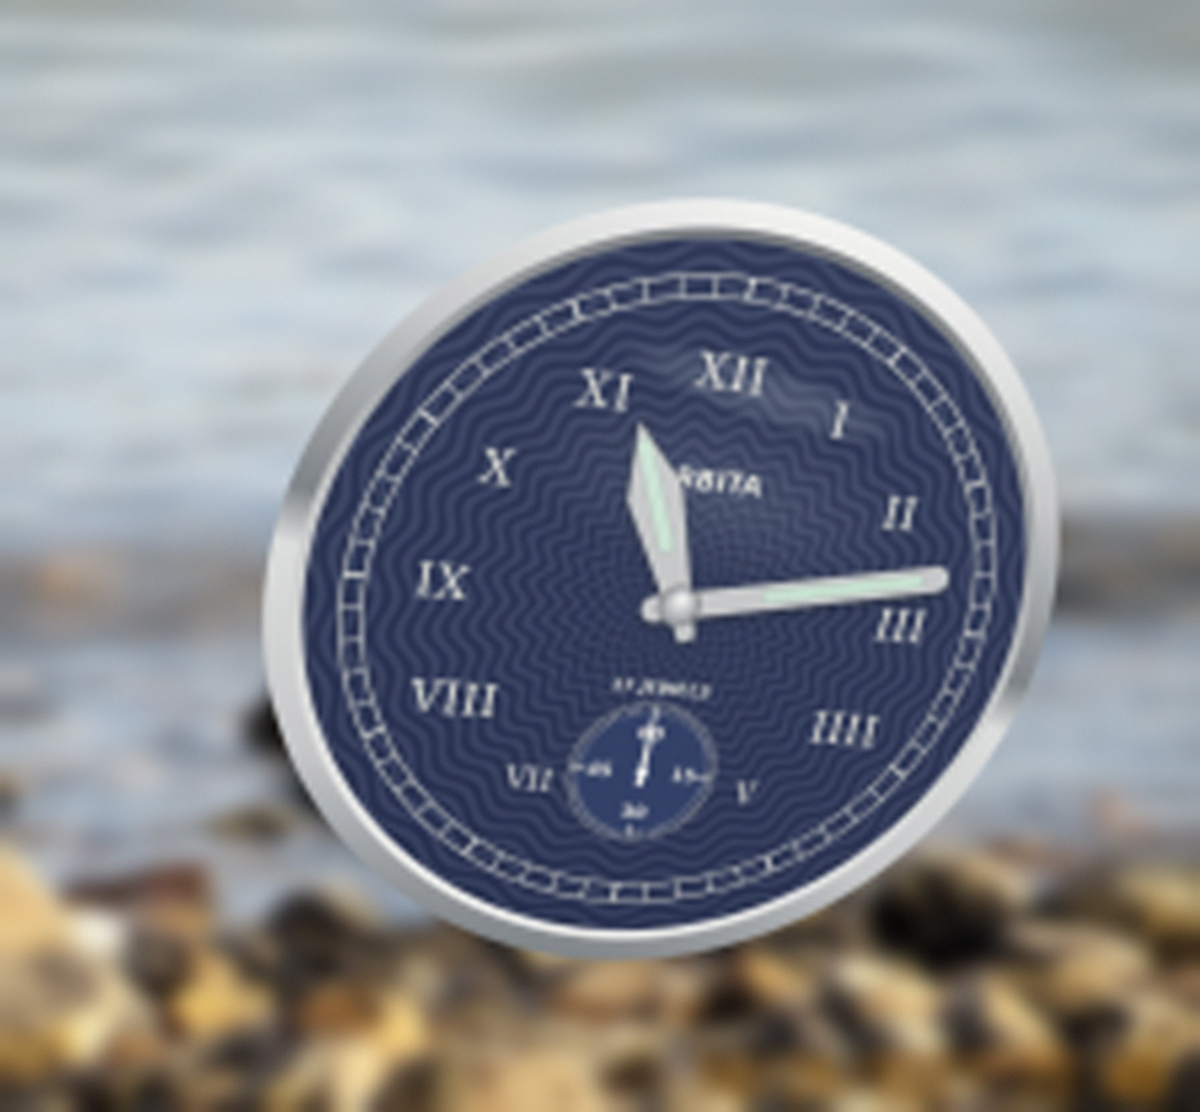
11:13
